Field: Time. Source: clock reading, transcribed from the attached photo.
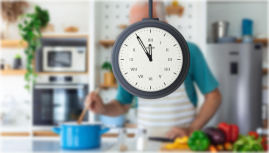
11:55
